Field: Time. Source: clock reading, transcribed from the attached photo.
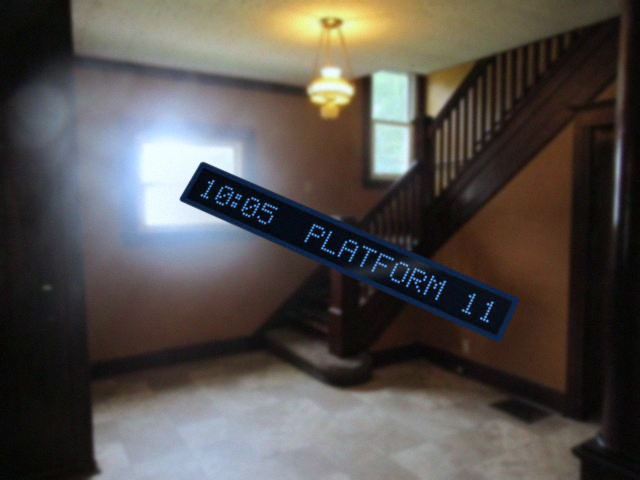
10:05
